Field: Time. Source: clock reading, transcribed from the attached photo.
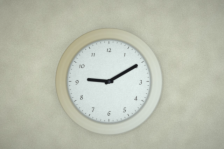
9:10
